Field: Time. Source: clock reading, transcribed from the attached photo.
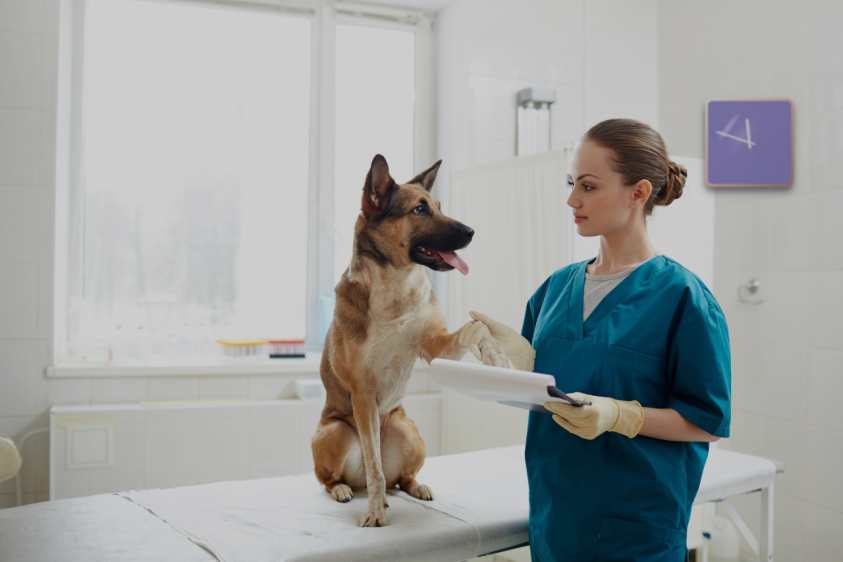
11:48
